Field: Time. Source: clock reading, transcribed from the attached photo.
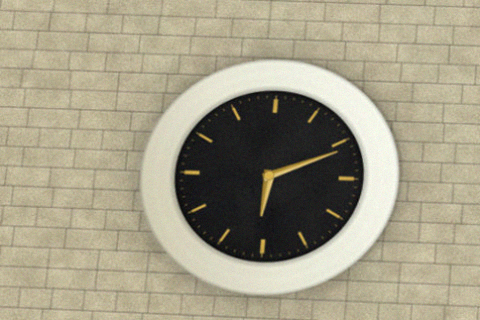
6:11
